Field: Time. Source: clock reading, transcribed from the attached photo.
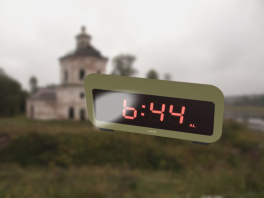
6:44
